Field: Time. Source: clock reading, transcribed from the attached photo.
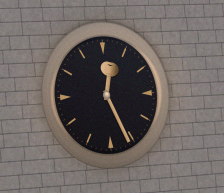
12:26
